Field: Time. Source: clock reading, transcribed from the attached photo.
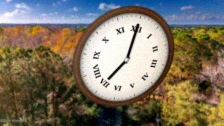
7:00
